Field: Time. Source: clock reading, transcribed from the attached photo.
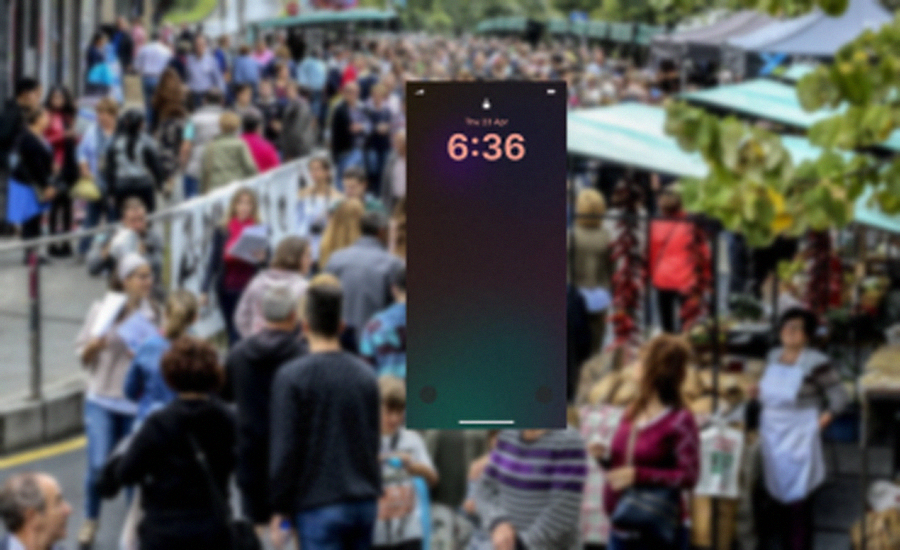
6:36
